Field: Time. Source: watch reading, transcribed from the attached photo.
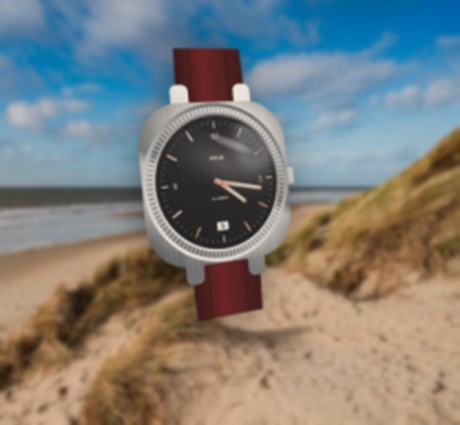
4:17
